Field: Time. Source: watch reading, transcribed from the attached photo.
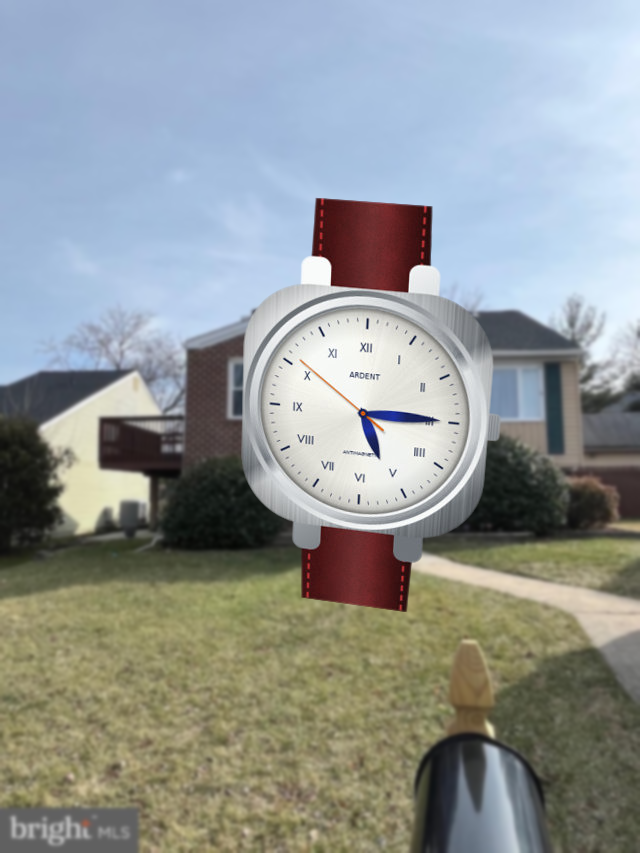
5:14:51
